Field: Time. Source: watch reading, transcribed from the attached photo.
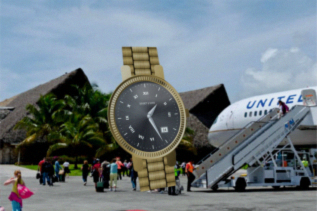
1:26
